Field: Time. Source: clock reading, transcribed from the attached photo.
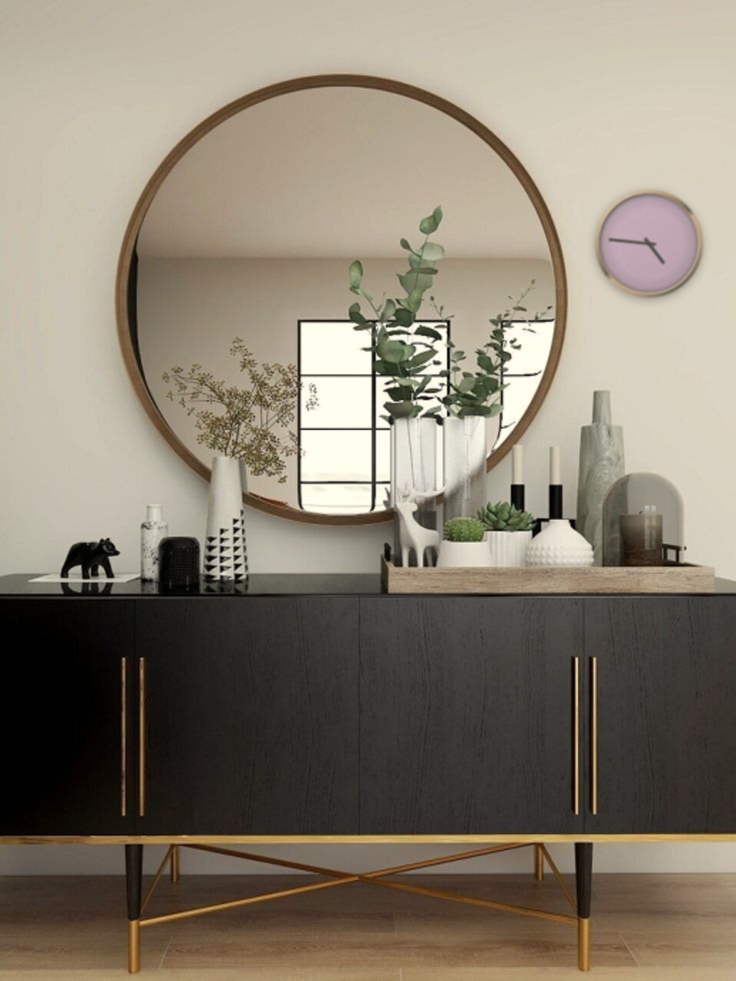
4:46
